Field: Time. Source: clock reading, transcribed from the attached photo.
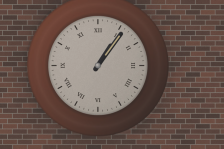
1:06
